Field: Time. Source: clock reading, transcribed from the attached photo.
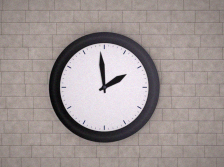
1:59
